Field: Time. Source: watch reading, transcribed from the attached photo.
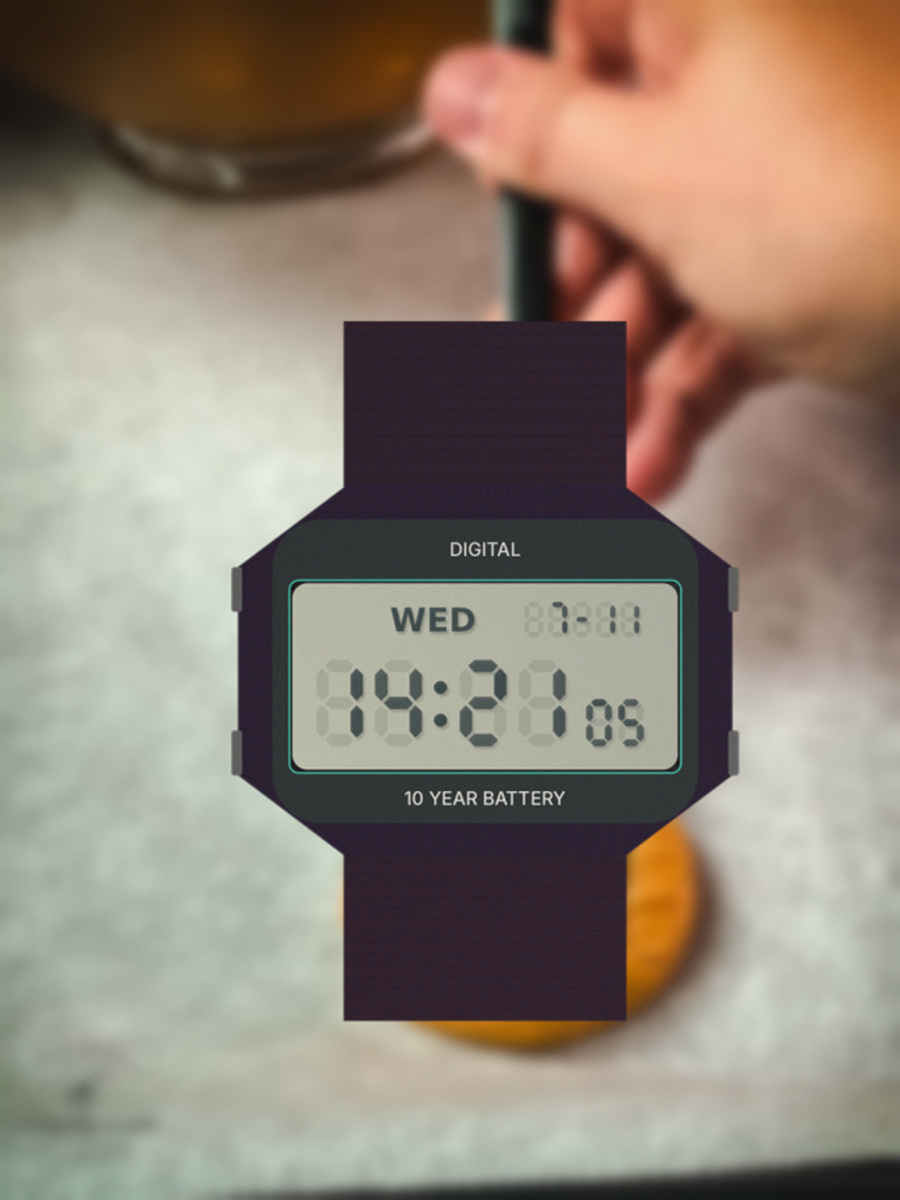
14:21:05
